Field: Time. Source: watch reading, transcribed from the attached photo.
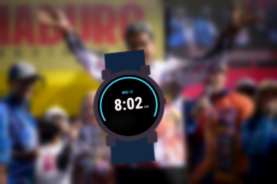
8:02
